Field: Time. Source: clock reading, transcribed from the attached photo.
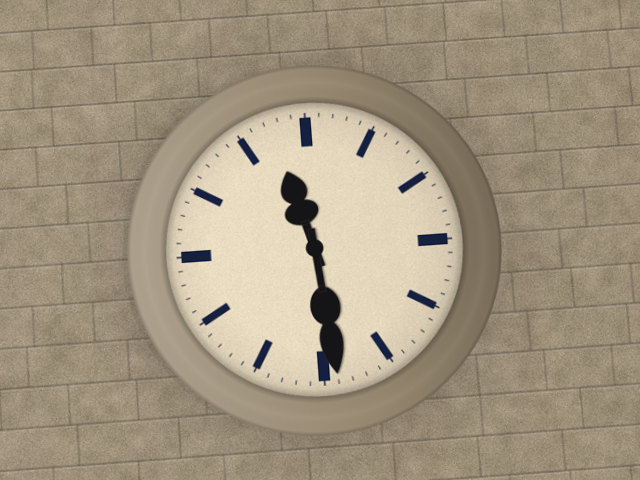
11:29
